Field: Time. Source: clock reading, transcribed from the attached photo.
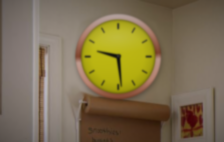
9:29
